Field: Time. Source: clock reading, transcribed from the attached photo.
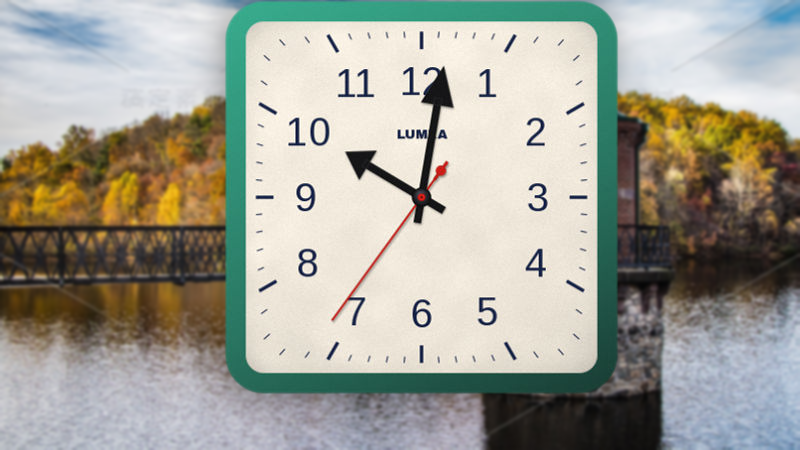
10:01:36
